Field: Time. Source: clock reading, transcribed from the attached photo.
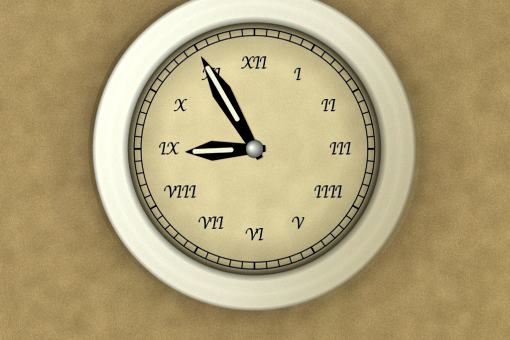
8:55
